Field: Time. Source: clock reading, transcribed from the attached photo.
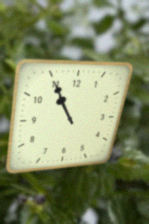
10:55
